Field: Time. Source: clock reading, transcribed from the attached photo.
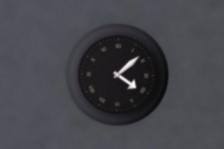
4:08
